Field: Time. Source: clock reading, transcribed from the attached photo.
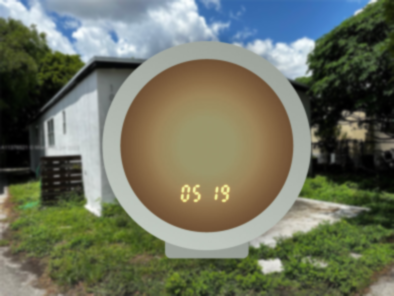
5:19
